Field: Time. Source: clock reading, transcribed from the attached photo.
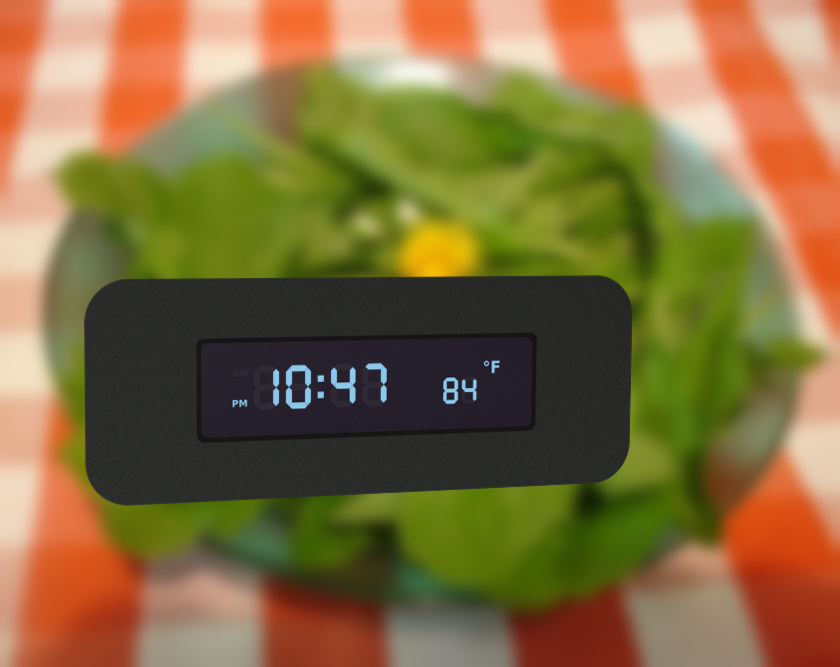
10:47
